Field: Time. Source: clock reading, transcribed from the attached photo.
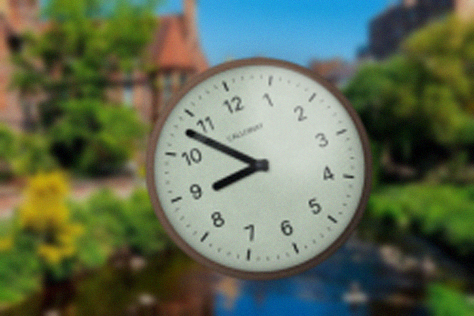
8:53
